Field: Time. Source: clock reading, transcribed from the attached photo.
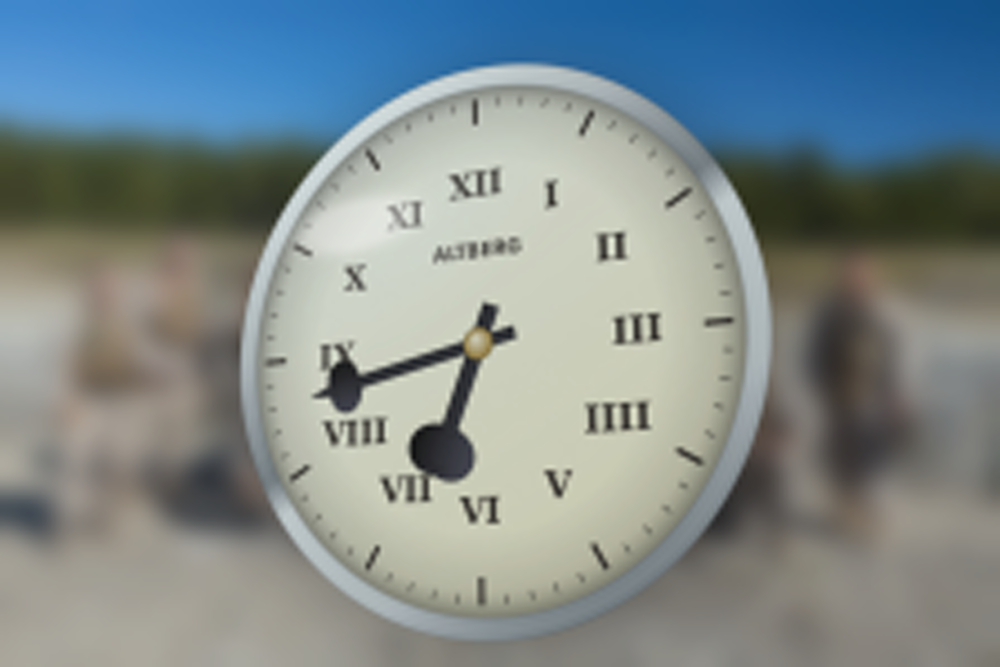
6:43
